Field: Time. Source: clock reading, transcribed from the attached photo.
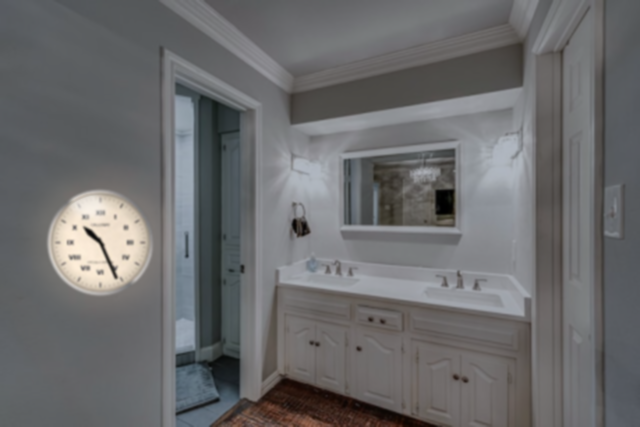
10:26
